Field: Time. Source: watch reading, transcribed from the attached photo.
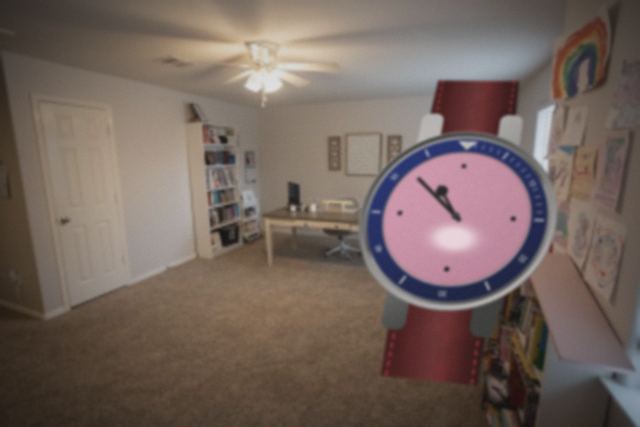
10:52
